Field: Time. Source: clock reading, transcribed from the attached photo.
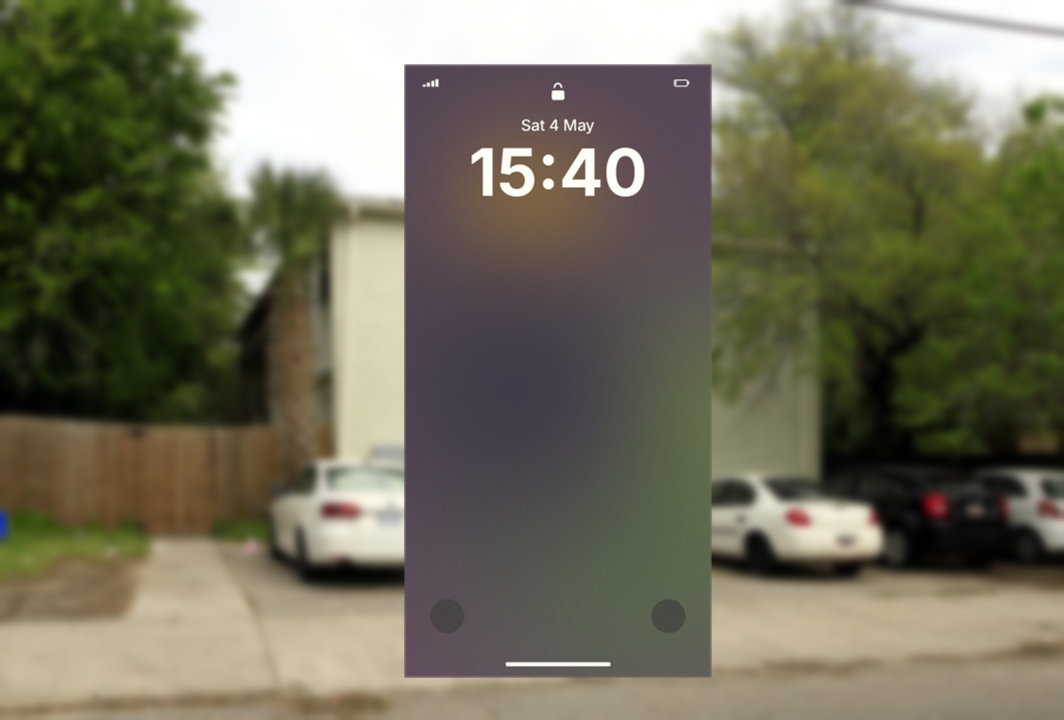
15:40
